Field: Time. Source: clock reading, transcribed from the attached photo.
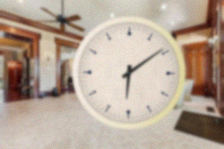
6:09
